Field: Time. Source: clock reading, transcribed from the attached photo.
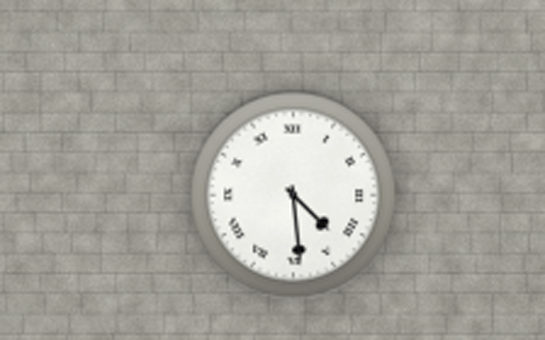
4:29
